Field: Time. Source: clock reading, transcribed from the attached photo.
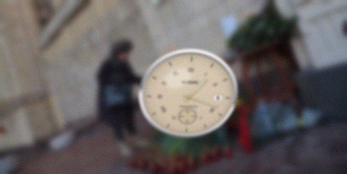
1:18
